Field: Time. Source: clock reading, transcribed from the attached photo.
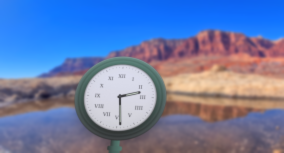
2:29
